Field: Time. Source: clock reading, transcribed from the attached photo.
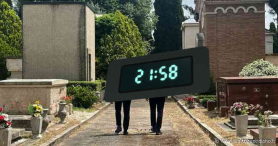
21:58
